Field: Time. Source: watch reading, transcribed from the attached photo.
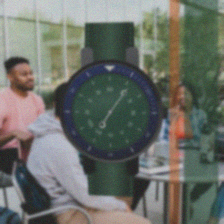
7:06
